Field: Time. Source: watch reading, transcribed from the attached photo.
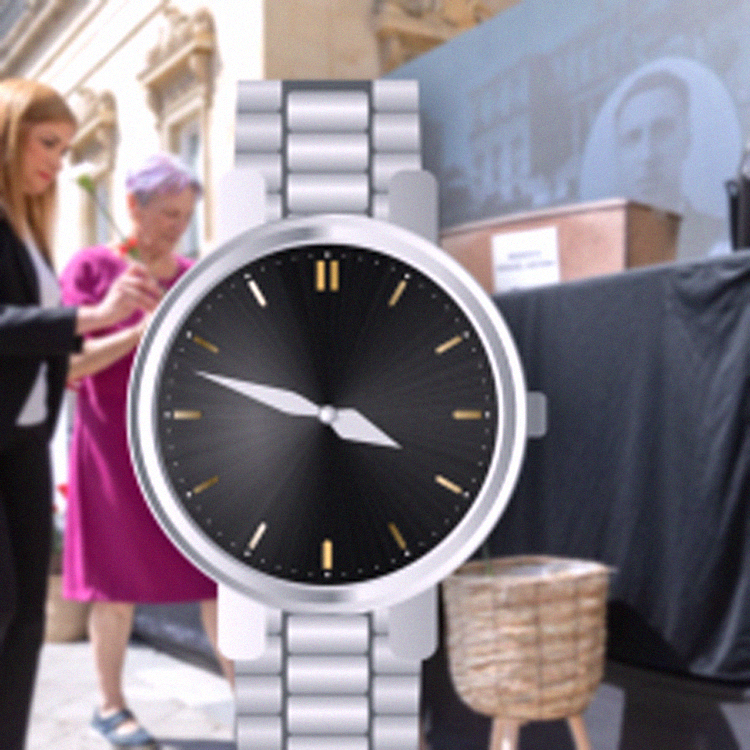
3:48
